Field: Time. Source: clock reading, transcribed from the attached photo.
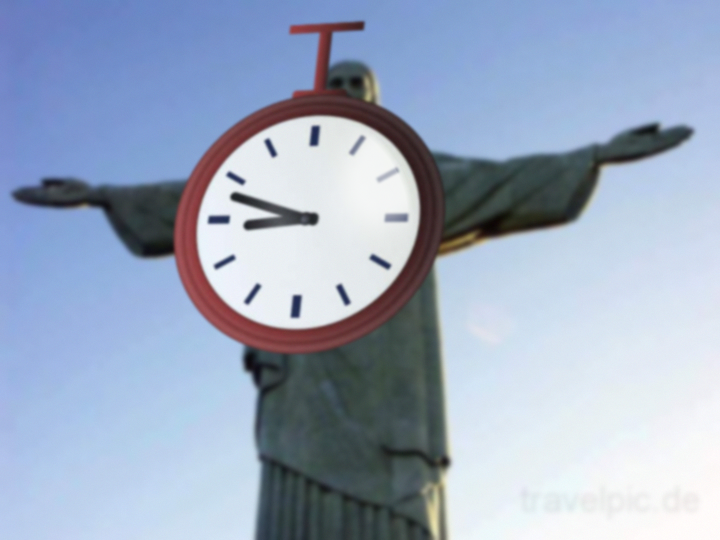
8:48
